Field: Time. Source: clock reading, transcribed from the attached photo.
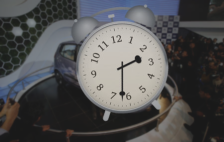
2:32
